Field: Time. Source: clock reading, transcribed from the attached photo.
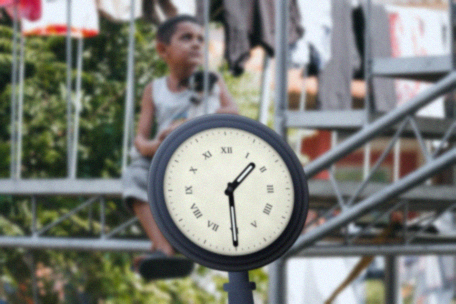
1:30
